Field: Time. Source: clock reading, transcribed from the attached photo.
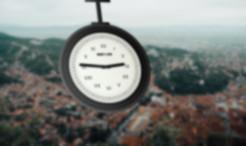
2:46
